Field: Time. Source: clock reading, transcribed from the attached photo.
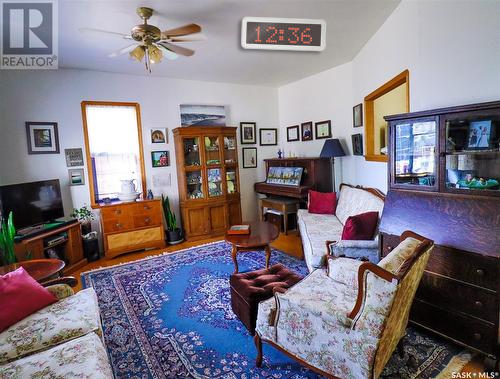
12:36
